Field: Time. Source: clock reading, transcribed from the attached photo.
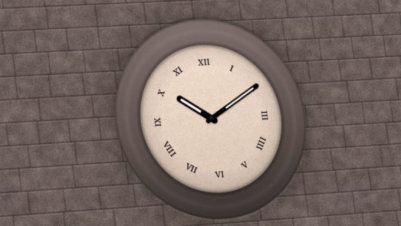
10:10
